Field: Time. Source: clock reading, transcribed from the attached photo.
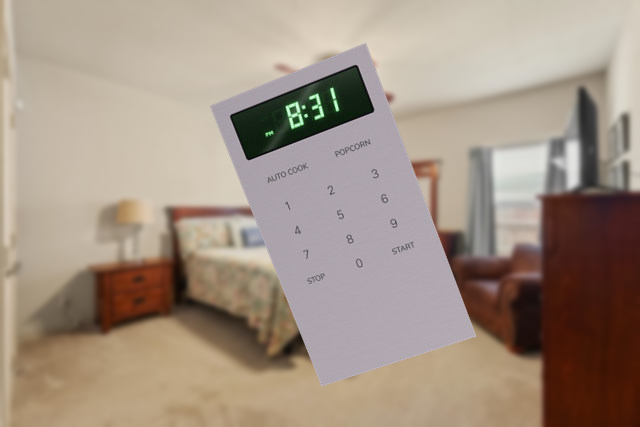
8:31
